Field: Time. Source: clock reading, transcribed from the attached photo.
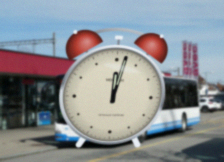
12:02
